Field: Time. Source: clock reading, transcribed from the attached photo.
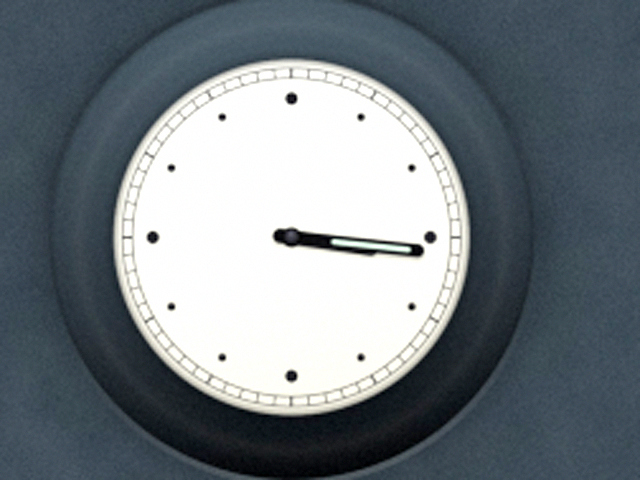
3:16
